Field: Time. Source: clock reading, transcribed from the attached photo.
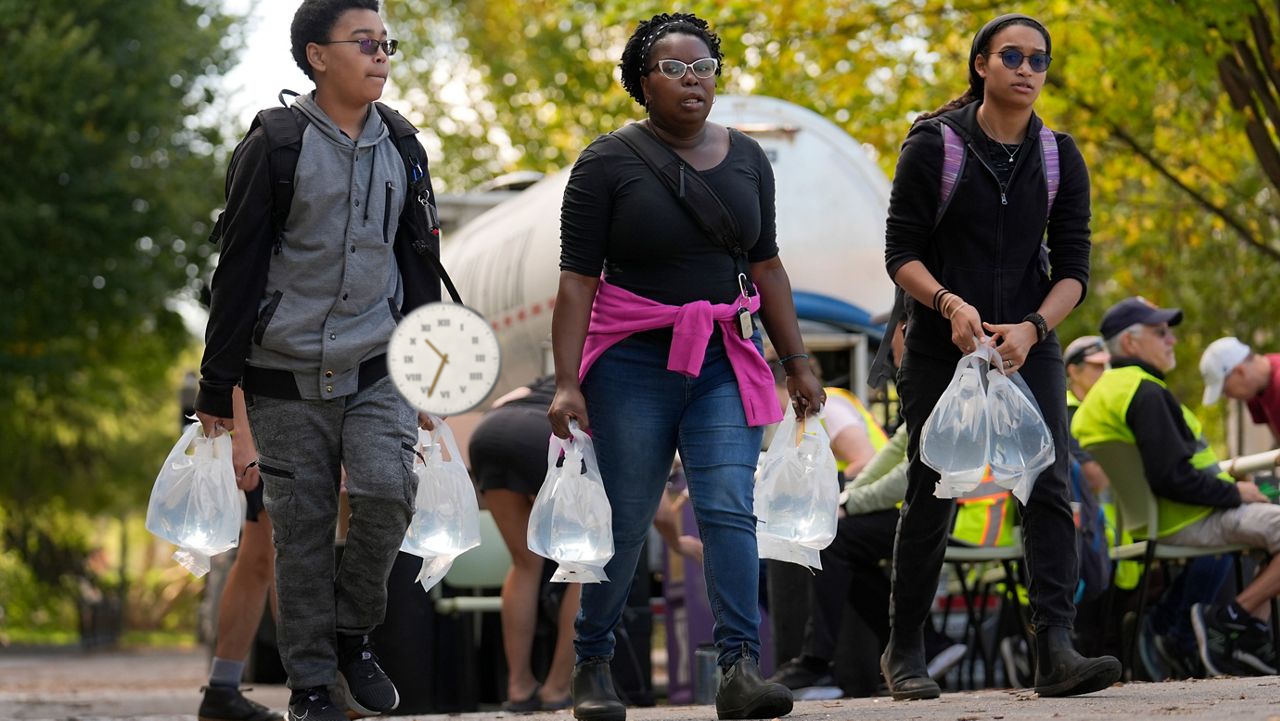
10:34
